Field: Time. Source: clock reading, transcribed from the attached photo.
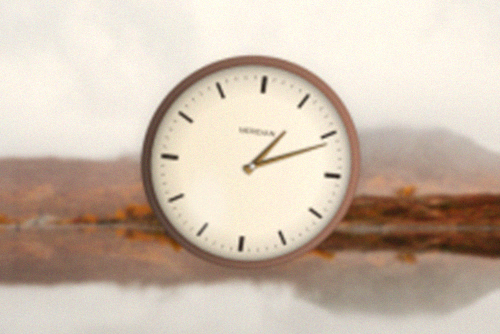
1:11
